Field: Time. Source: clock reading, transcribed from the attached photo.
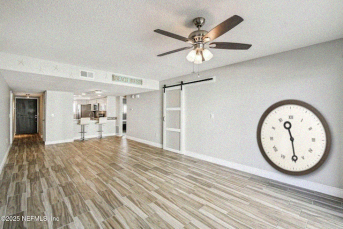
11:29
